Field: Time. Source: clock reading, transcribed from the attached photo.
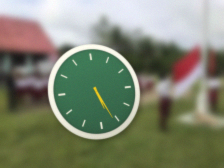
5:26
